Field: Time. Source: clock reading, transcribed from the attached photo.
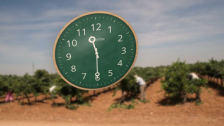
11:30
